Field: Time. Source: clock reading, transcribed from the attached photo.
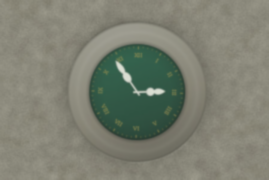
2:54
